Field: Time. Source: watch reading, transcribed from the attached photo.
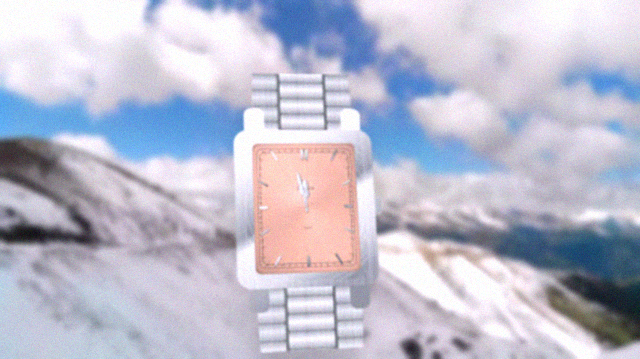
11:58
